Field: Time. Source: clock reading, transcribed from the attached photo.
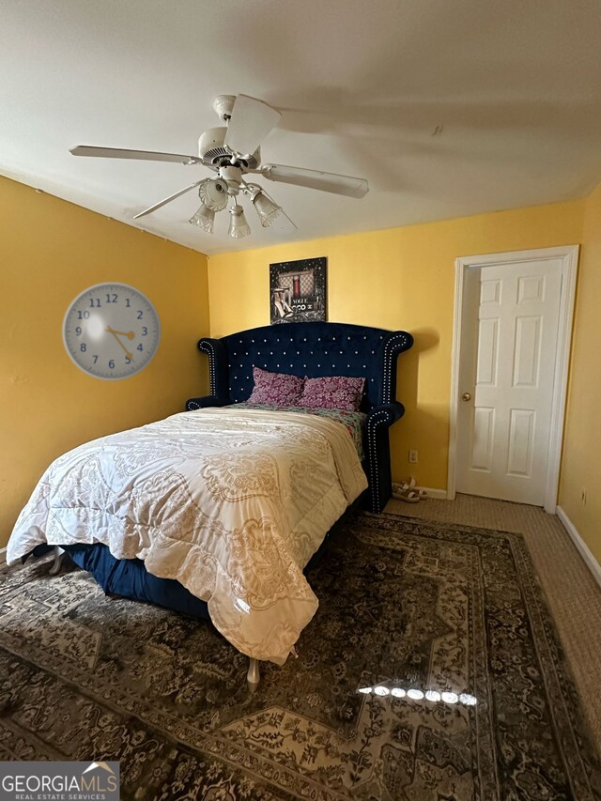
3:24
